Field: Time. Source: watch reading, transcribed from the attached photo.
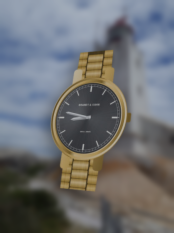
8:47
